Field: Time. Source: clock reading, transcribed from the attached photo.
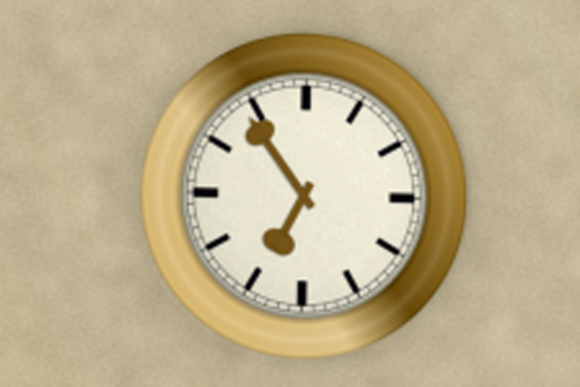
6:54
